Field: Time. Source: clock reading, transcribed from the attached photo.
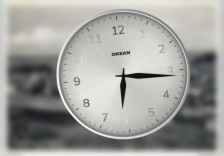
6:16
